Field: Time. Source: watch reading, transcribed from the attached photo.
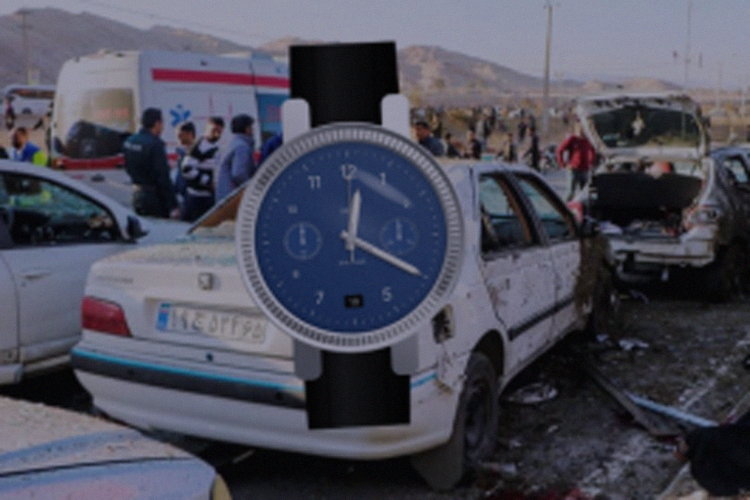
12:20
